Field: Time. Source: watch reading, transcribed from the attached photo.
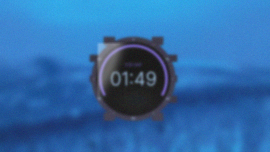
1:49
